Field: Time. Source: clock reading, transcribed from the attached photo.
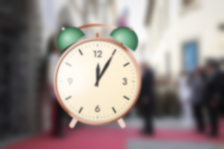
12:05
